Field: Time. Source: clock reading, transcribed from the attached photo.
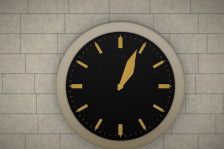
1:04
